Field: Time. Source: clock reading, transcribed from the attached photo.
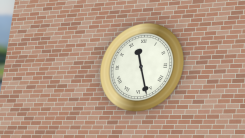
11:27
